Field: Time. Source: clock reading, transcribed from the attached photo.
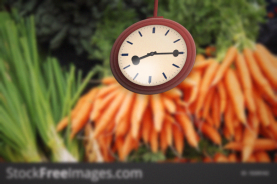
8:15
